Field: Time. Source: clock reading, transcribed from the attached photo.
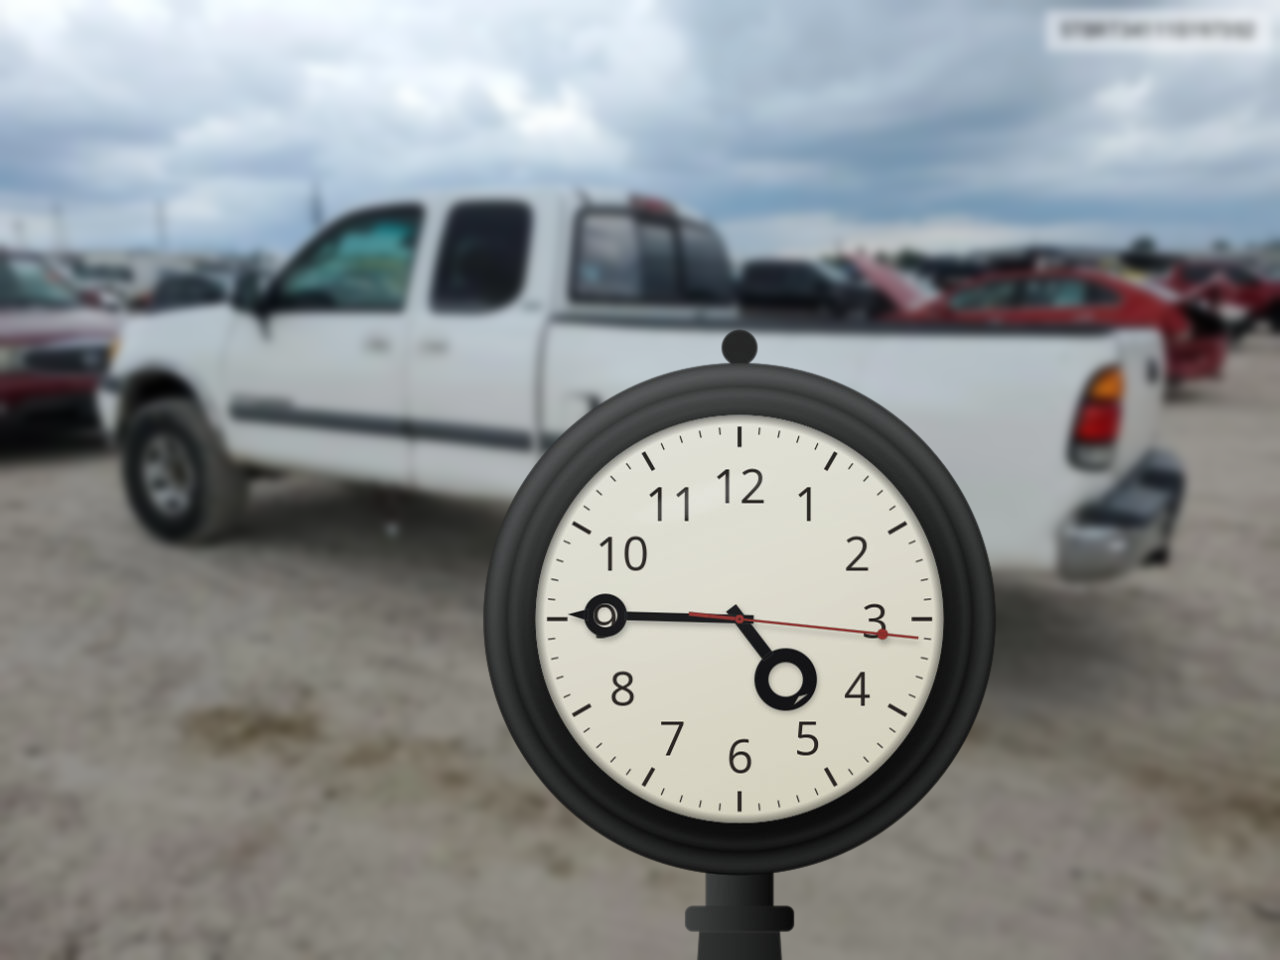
4:45:16
